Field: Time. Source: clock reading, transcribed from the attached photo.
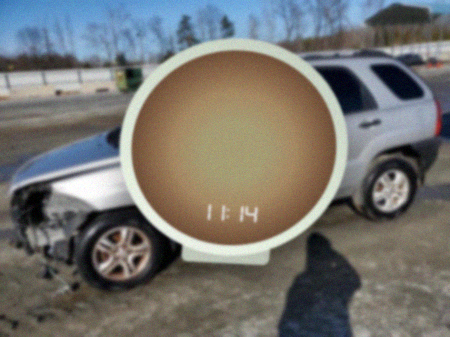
11:14
